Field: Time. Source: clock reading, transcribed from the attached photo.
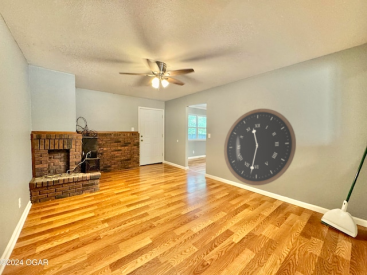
11:32
